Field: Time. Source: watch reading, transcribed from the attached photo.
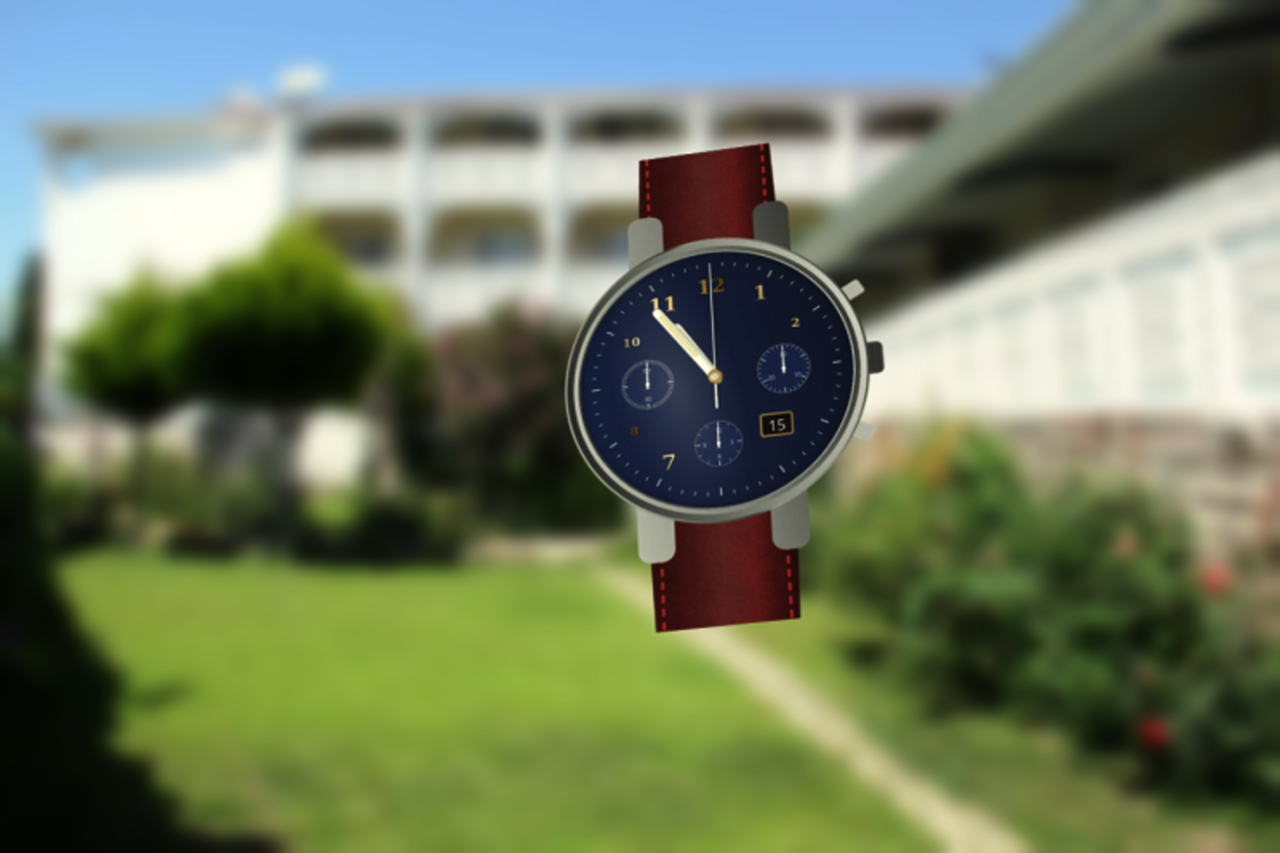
10:54
